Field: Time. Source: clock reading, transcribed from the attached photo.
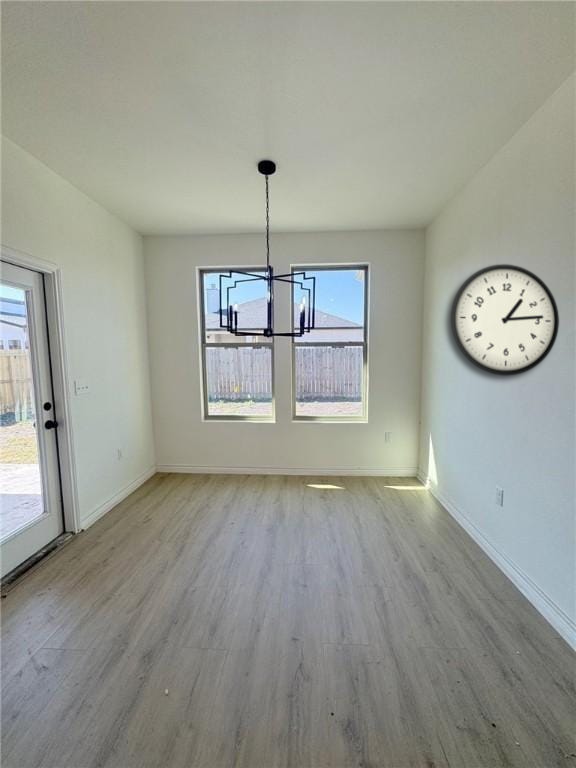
1:14
